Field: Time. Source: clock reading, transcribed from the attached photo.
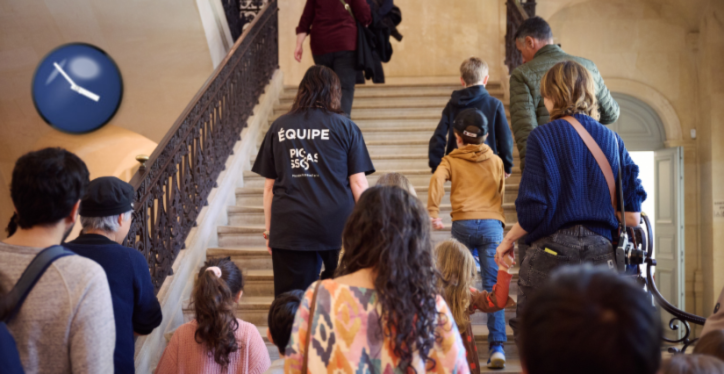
3:53
